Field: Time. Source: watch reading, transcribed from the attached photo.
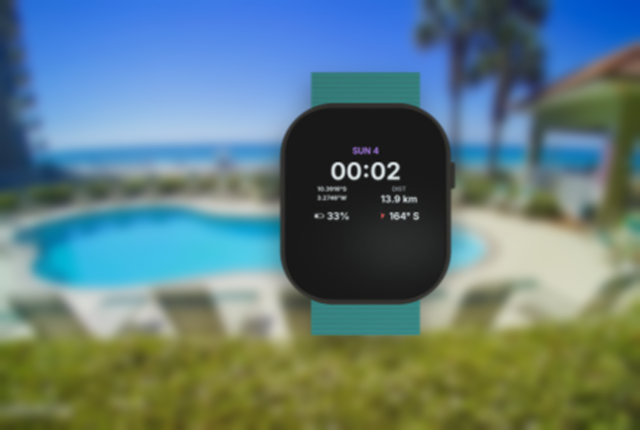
0:02
